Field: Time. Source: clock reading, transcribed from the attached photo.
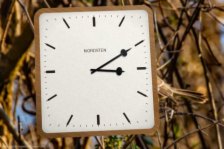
3:10
